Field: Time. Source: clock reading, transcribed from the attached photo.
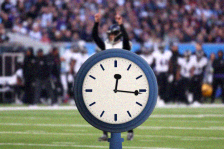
12:16
